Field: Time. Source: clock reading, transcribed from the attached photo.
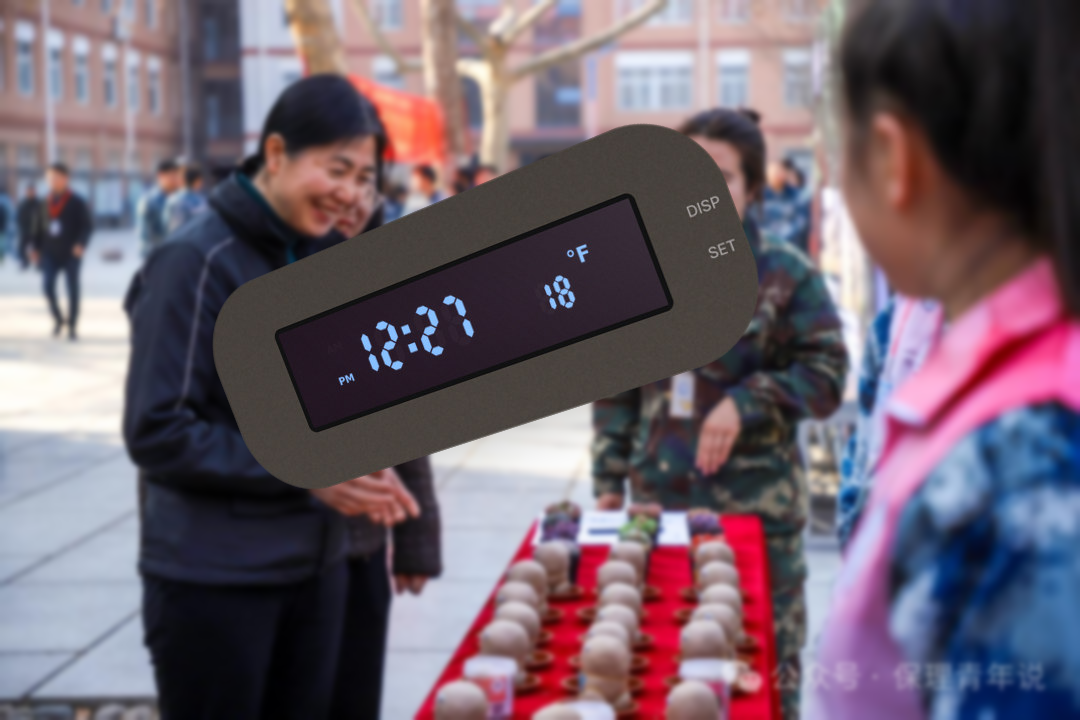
12:27
